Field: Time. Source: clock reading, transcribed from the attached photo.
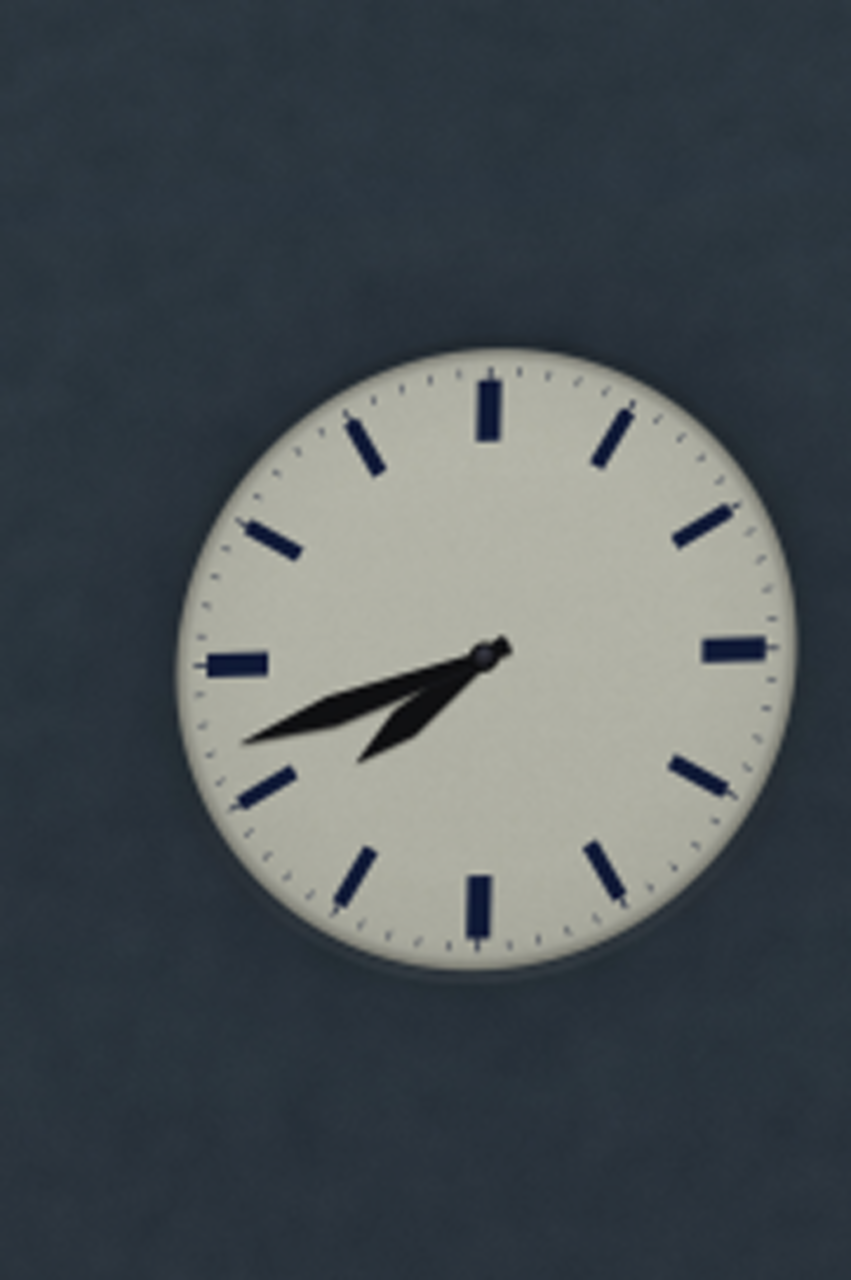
7:42
